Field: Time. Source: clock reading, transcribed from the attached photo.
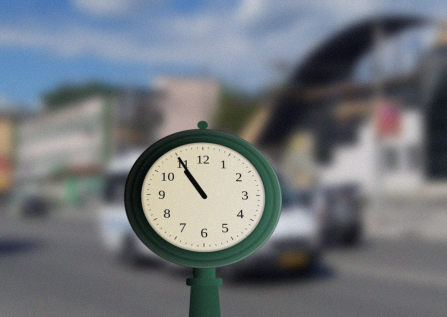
10:55
